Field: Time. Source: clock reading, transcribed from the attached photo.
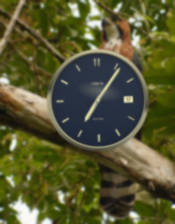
7:06
